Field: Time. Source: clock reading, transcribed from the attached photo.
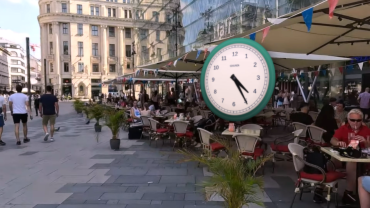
4:25
